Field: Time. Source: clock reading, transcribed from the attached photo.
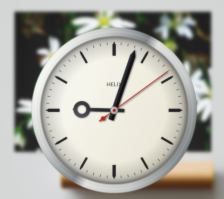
9:03:09
